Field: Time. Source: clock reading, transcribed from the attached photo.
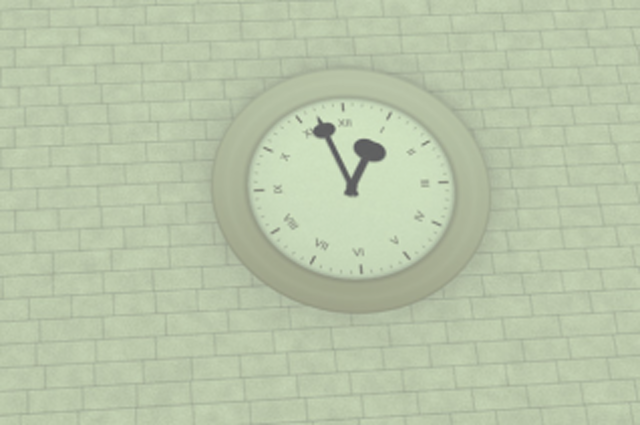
12:57
